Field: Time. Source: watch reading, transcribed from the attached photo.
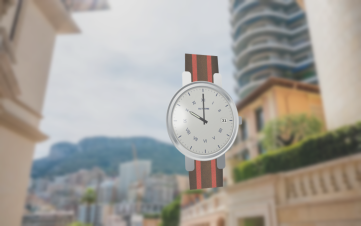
10:00
